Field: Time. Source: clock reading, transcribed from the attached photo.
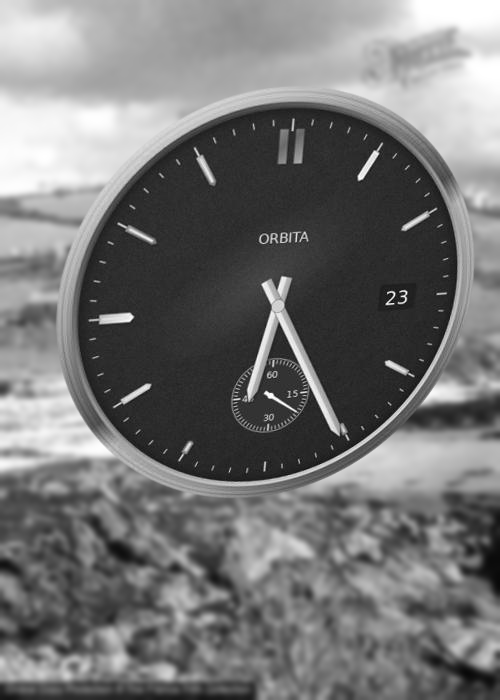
6:25:21
